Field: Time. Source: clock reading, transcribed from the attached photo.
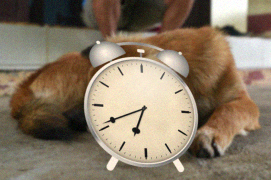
6:41
